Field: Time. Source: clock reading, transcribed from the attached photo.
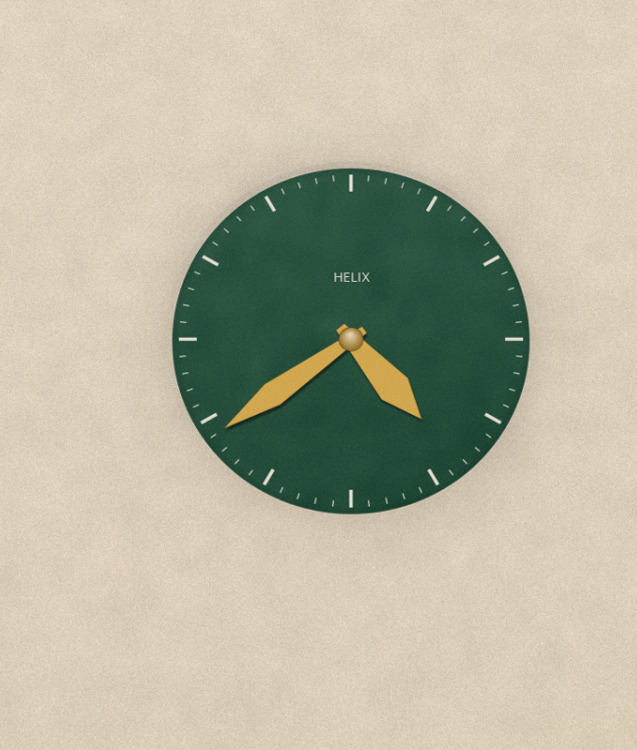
4:39
